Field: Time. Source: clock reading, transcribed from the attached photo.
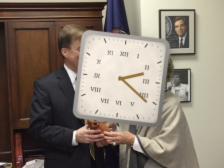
2:21
